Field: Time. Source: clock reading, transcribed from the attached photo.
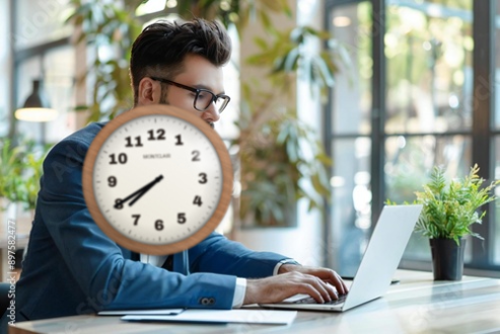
7:40
